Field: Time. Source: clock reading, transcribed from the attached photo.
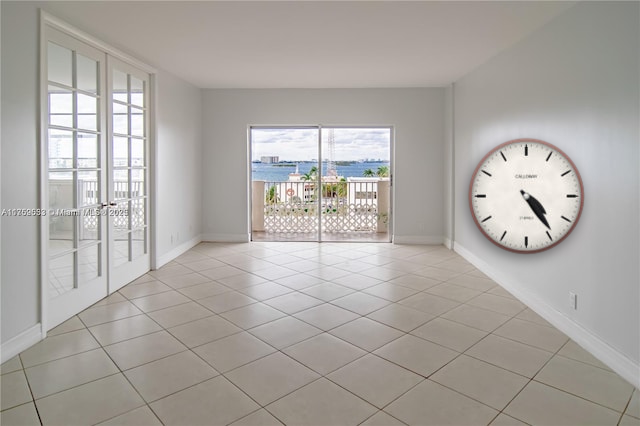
4:24
